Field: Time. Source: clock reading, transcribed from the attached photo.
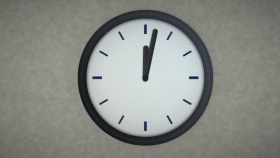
12:02
